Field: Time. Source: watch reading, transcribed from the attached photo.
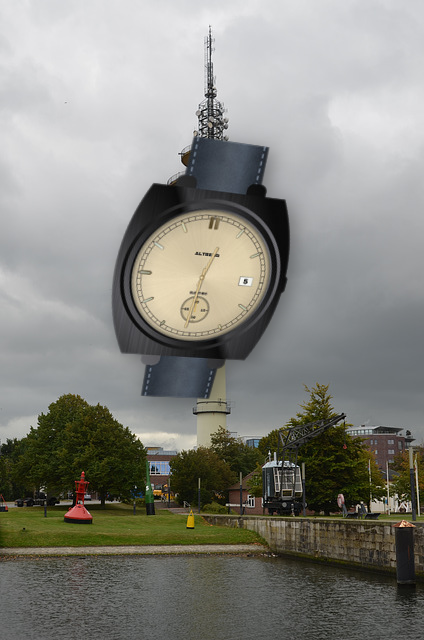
12:31
